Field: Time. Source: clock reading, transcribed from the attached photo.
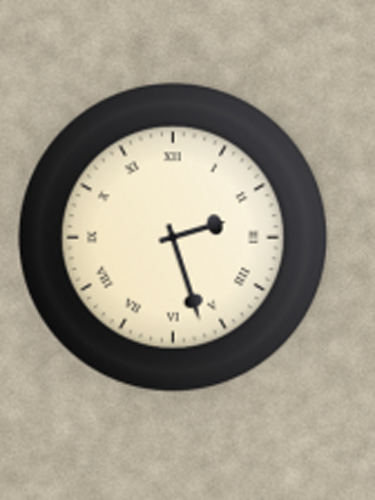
2:27
